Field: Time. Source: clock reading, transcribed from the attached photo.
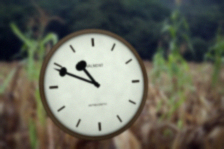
10:49
